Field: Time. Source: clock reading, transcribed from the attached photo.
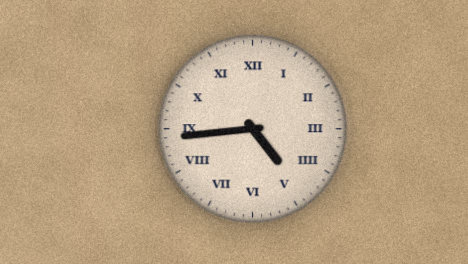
4:44
